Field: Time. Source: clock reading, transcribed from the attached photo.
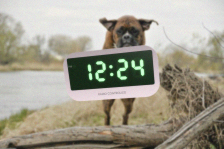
12:24
